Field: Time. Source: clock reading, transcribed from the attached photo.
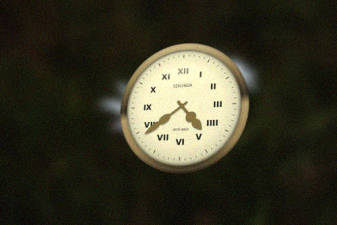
4:39
